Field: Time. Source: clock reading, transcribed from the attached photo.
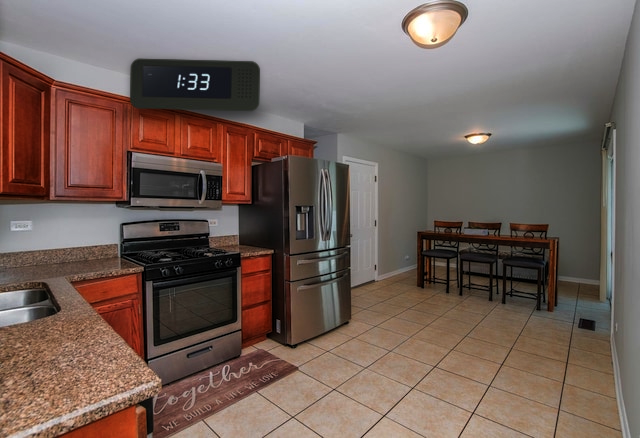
1:33
